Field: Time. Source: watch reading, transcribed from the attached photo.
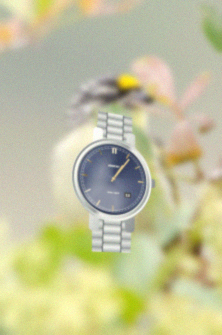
1:06
